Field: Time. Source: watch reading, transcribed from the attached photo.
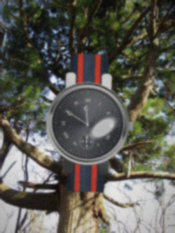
11:50
